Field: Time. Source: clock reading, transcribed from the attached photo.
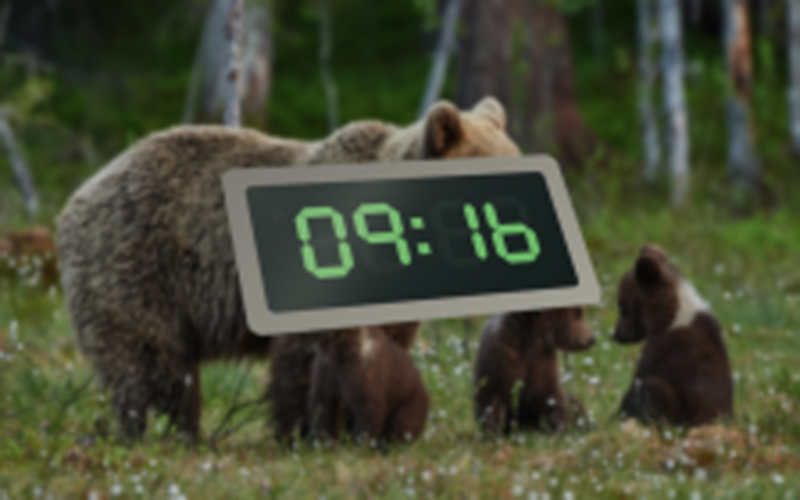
9:16
